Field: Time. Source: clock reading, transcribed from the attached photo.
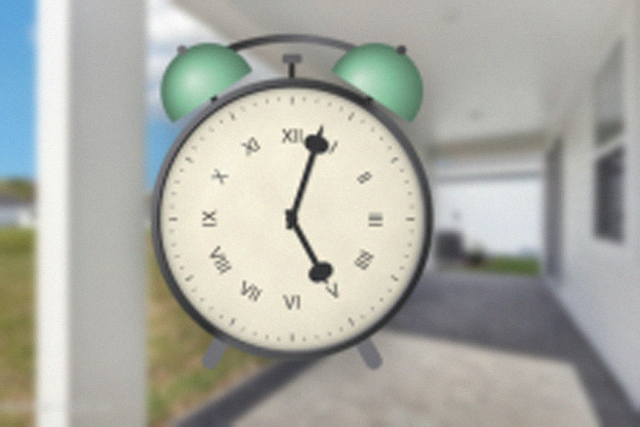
5:03
